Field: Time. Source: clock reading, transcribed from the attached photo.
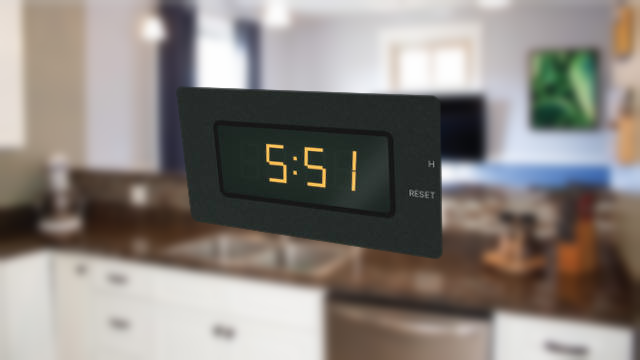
5:51
